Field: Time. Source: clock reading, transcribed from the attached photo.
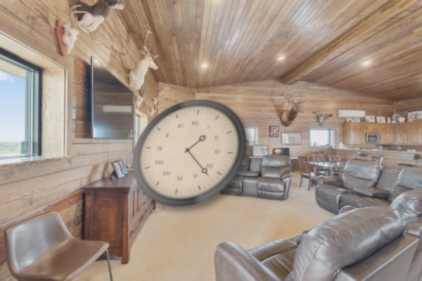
1:22
